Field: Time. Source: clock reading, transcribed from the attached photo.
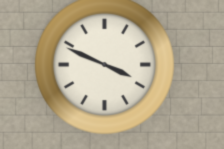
3:49
